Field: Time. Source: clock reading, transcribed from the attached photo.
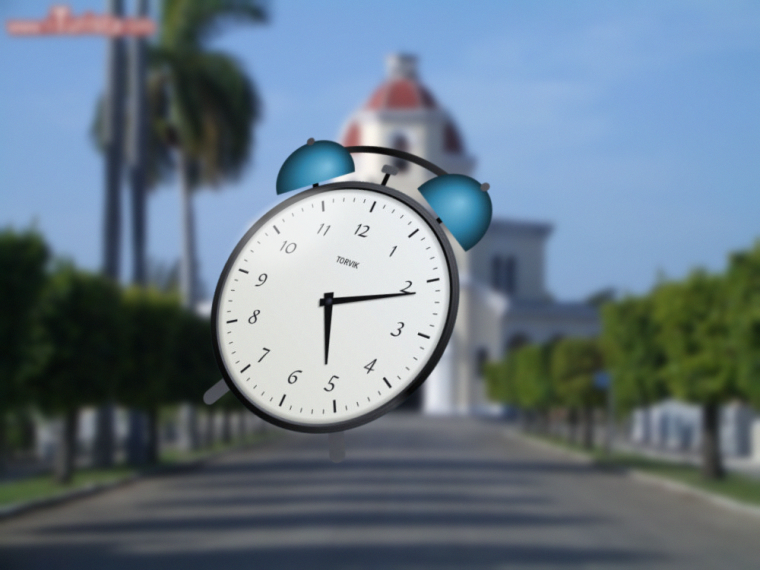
5:11
